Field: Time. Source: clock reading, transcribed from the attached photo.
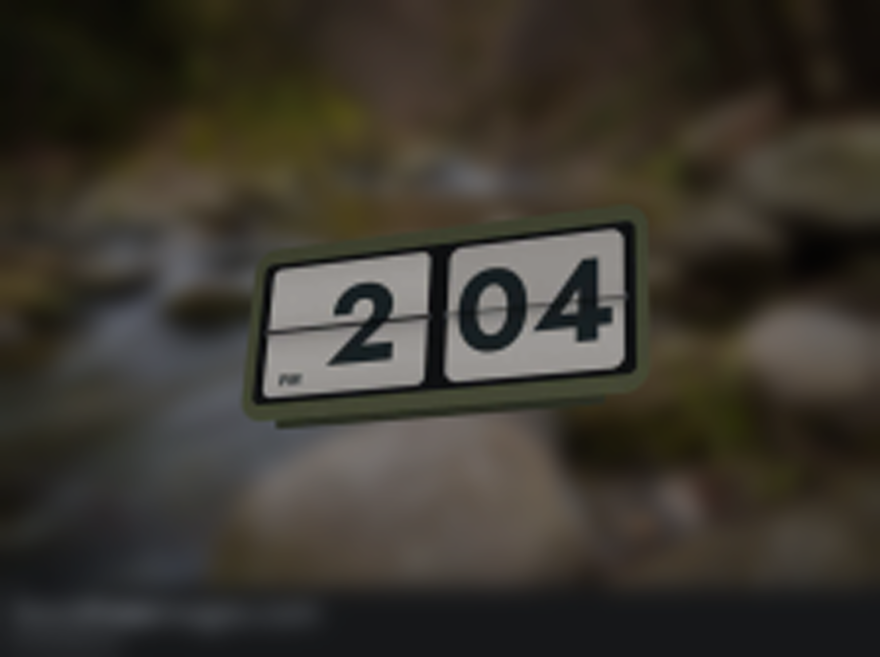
2:04
